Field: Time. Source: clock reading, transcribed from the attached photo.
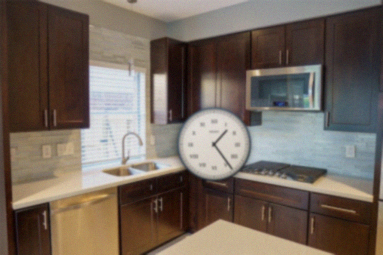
1:24
